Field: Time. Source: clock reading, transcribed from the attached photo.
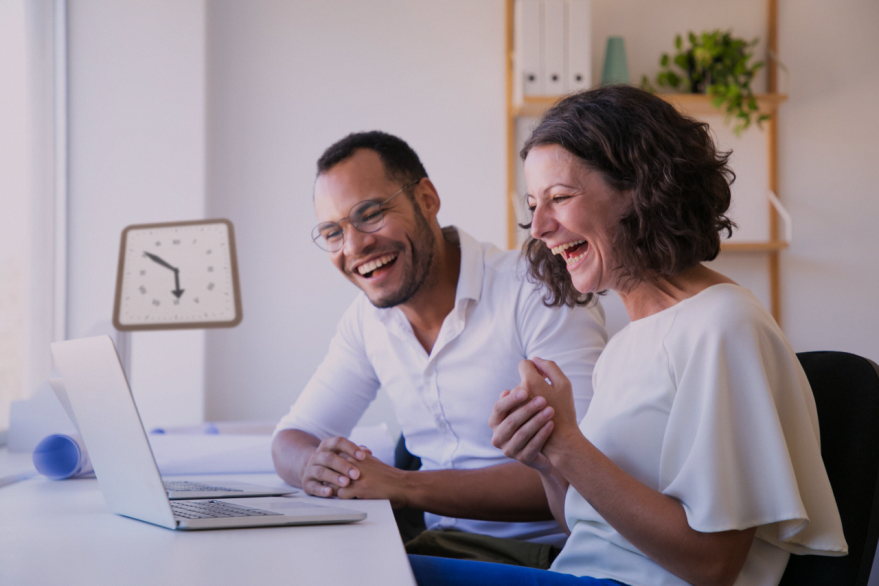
5:51
